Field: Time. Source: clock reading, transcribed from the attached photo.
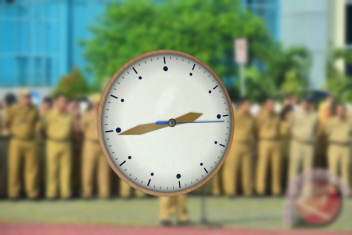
2:44:16
